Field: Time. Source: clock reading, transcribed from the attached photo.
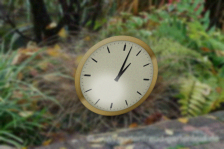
1:02
